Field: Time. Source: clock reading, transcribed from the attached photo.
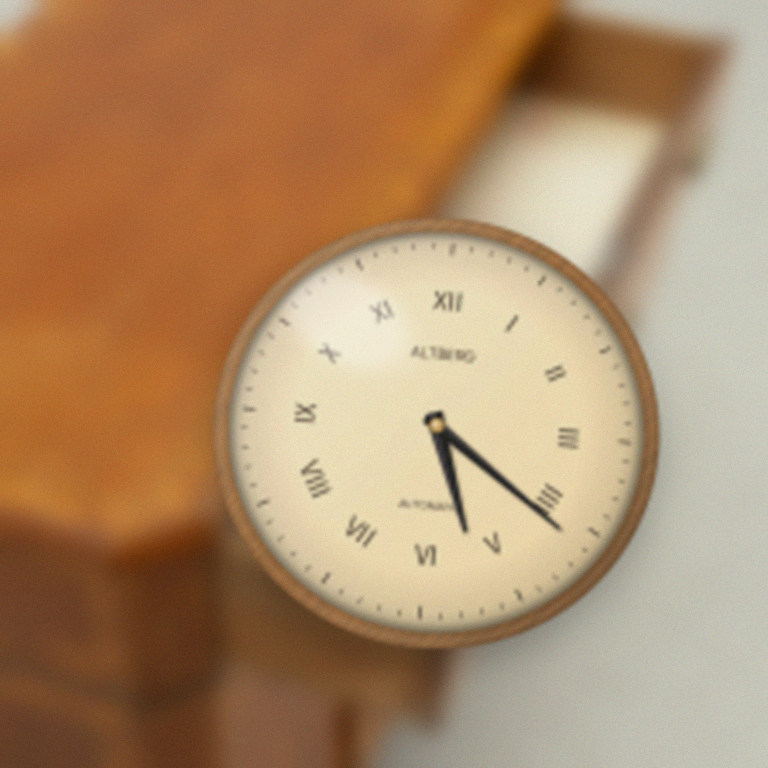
5:21
